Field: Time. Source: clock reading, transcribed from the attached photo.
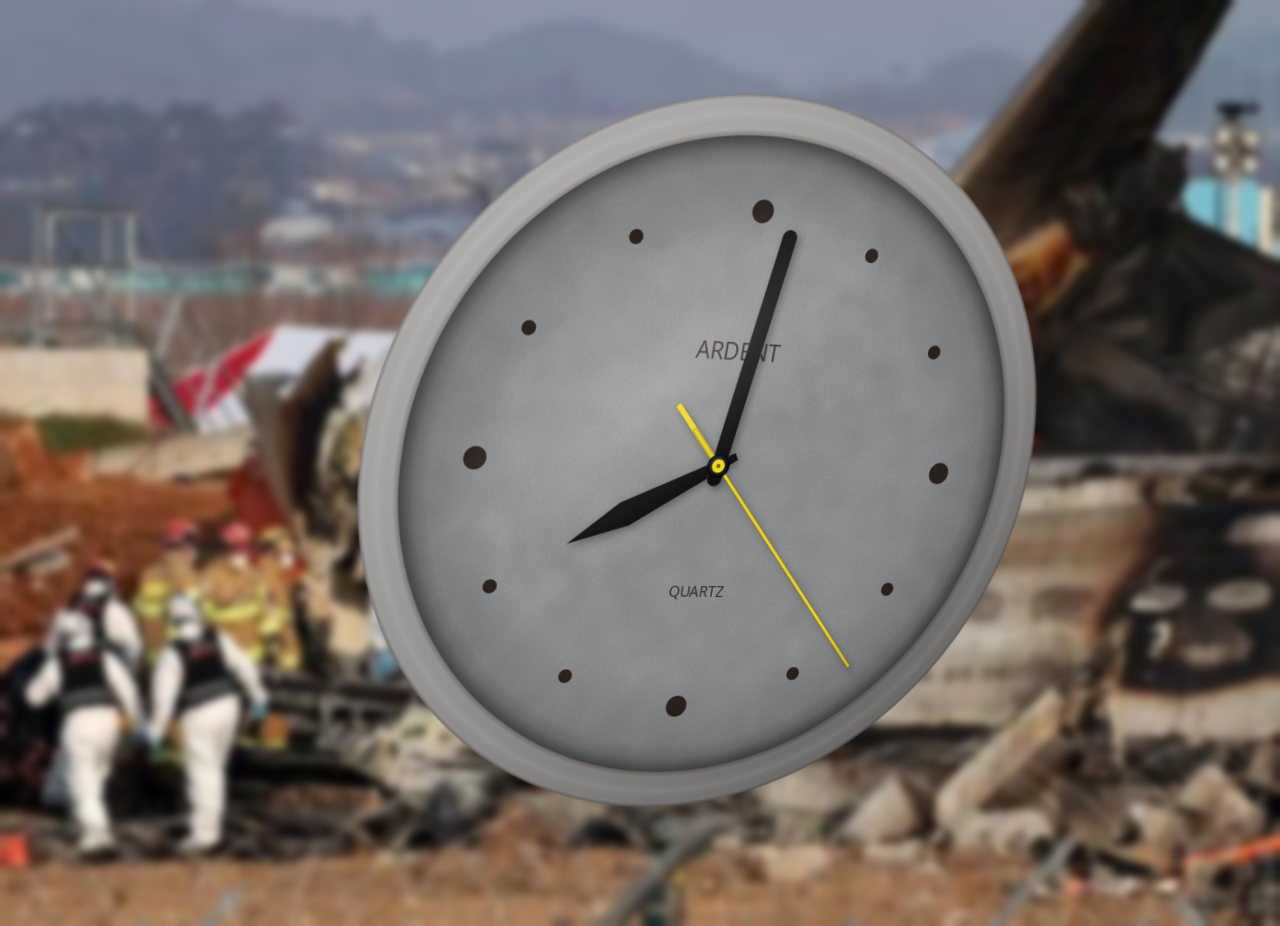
8:01:23
